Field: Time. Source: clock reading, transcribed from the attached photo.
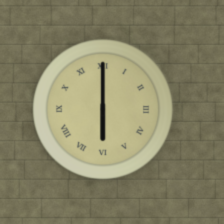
6:00
